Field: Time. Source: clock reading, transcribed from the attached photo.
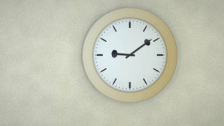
9:09
